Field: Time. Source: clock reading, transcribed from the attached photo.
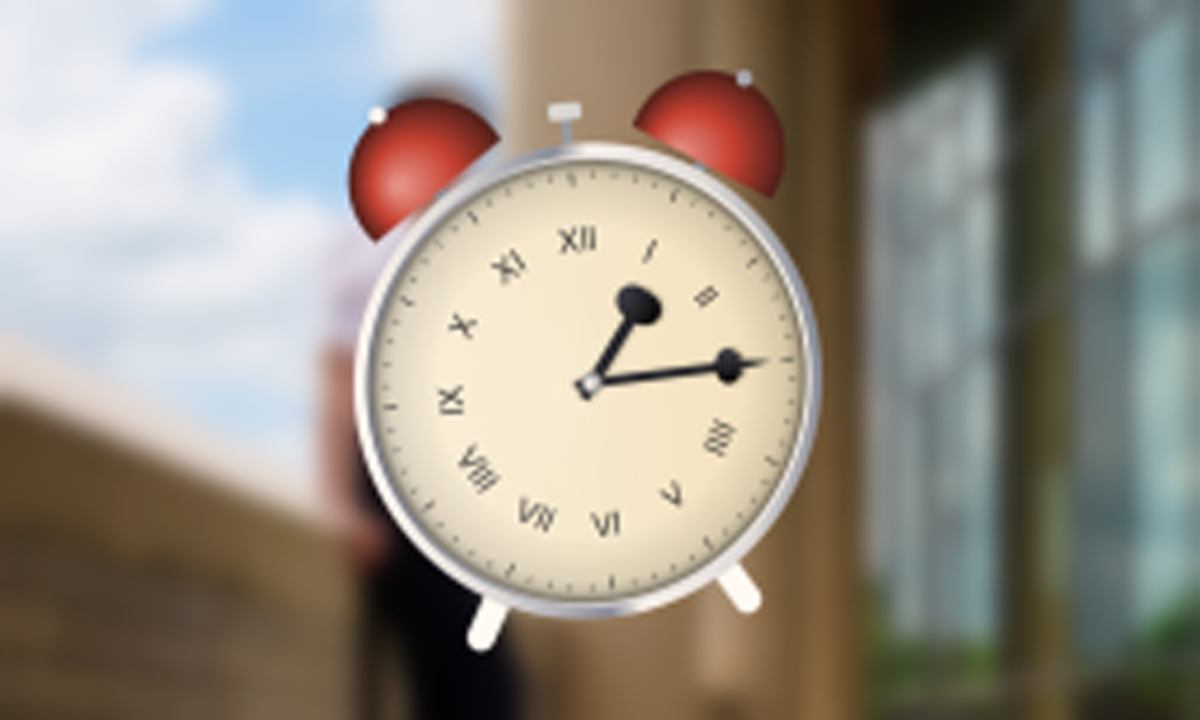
1:15
